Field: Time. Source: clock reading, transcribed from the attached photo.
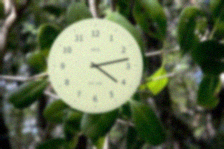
4:13
